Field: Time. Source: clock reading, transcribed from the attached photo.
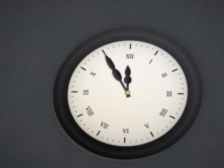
11:55
